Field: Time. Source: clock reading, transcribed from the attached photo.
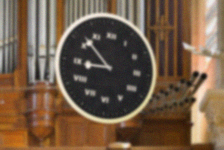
8:52
